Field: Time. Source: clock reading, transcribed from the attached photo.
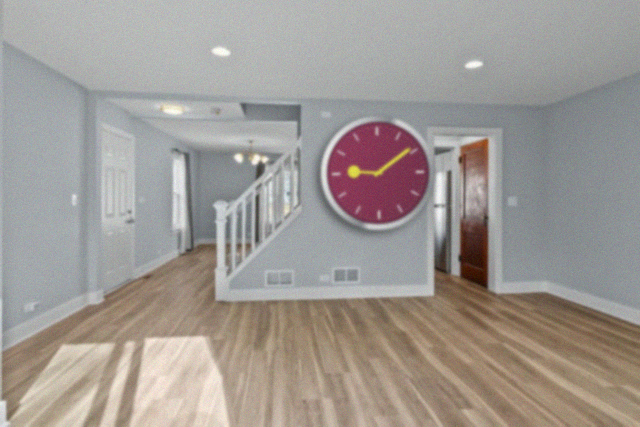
9:09
